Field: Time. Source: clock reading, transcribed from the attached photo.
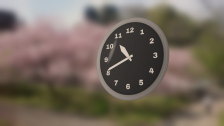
10:41
